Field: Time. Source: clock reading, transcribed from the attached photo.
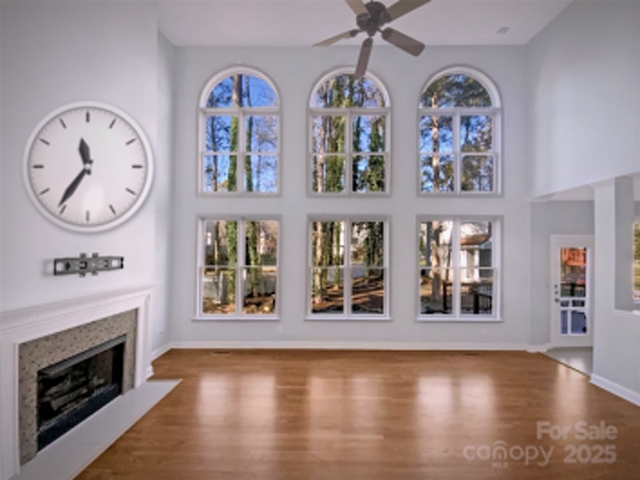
11:36
